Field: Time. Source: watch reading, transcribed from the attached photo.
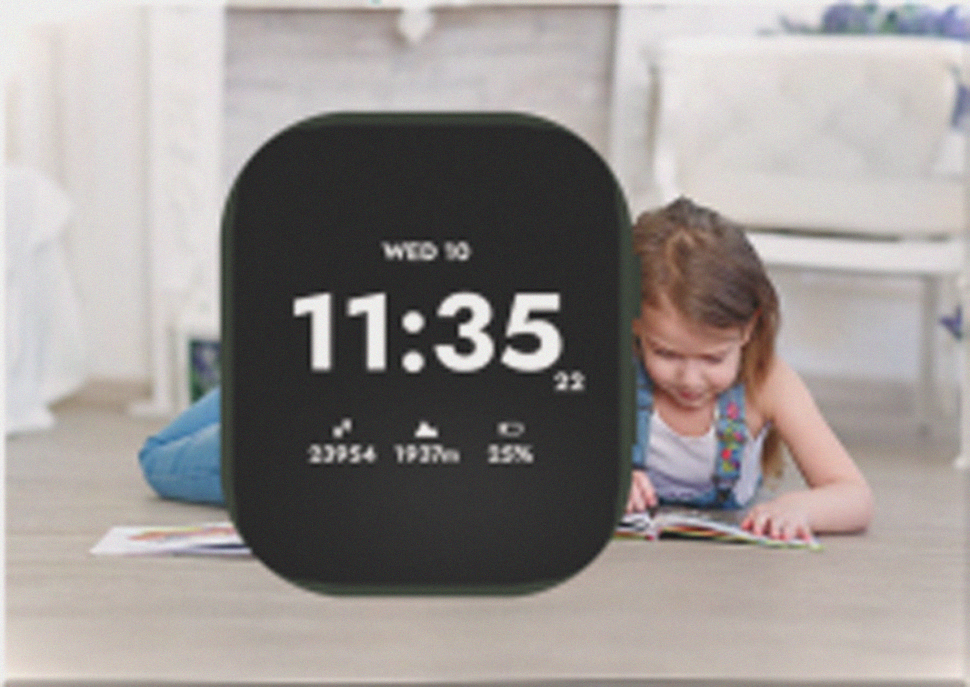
11:35
